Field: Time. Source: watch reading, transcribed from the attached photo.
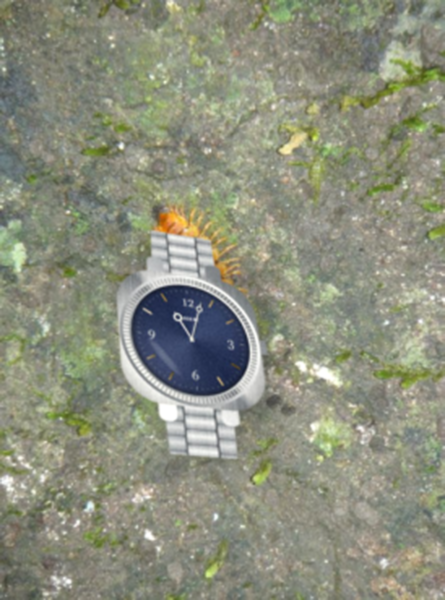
11:03
